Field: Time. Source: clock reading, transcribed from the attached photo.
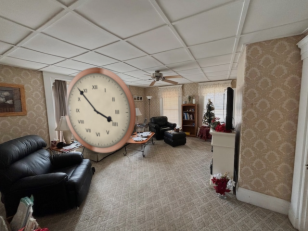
3:53
